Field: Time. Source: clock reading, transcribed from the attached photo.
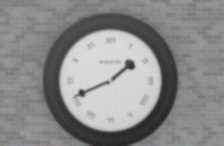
1:41
